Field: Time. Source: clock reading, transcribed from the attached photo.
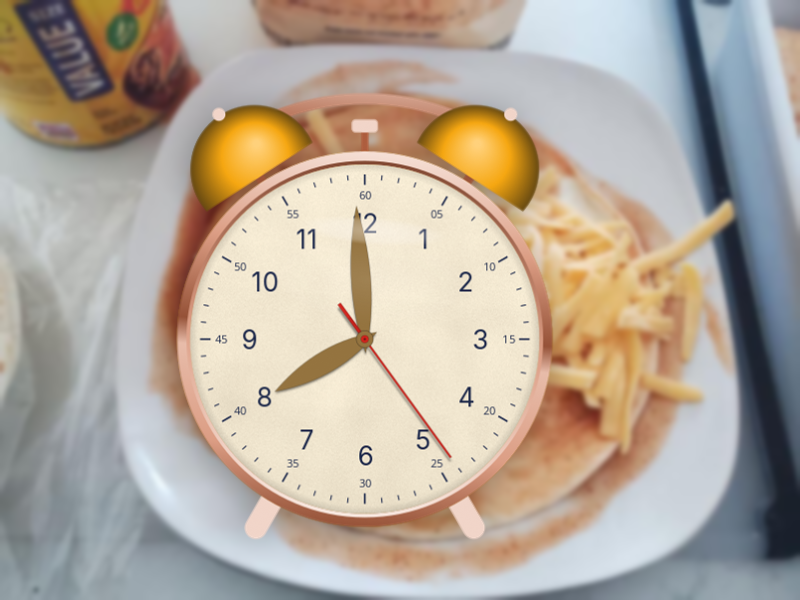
7:59:24
